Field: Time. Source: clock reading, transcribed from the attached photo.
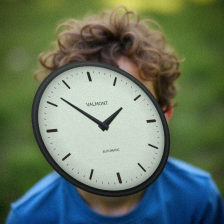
1:52
